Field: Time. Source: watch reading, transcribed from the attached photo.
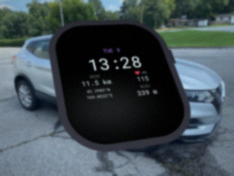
13:28
